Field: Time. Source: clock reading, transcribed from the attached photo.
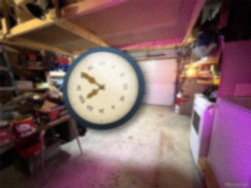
7:51
